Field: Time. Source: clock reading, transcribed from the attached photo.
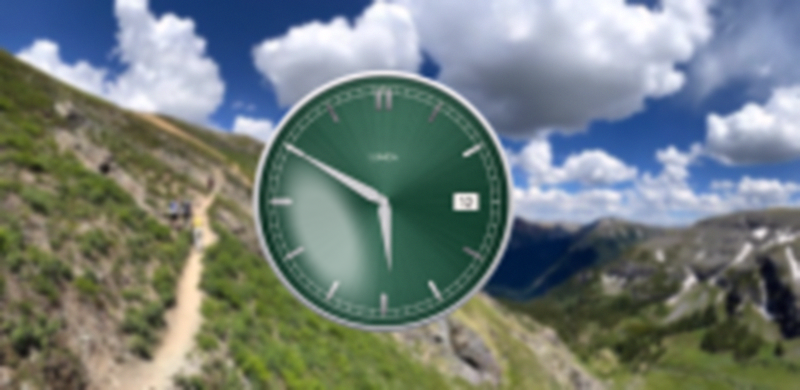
5:50
